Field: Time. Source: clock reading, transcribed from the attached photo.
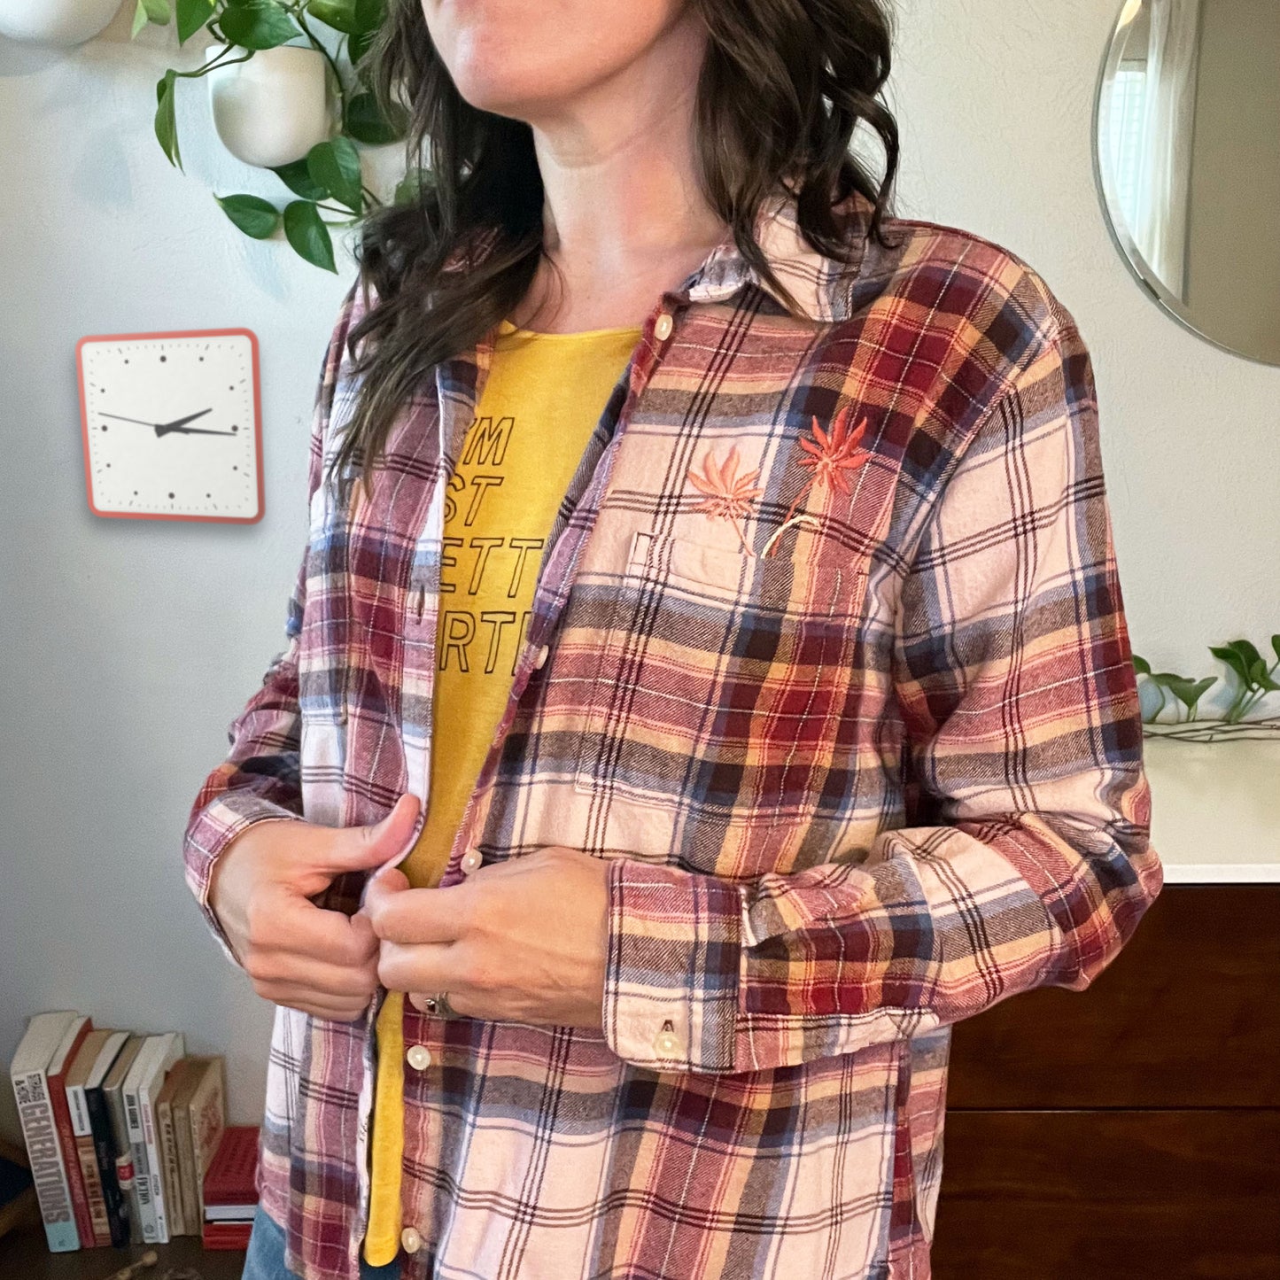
2:15:47
